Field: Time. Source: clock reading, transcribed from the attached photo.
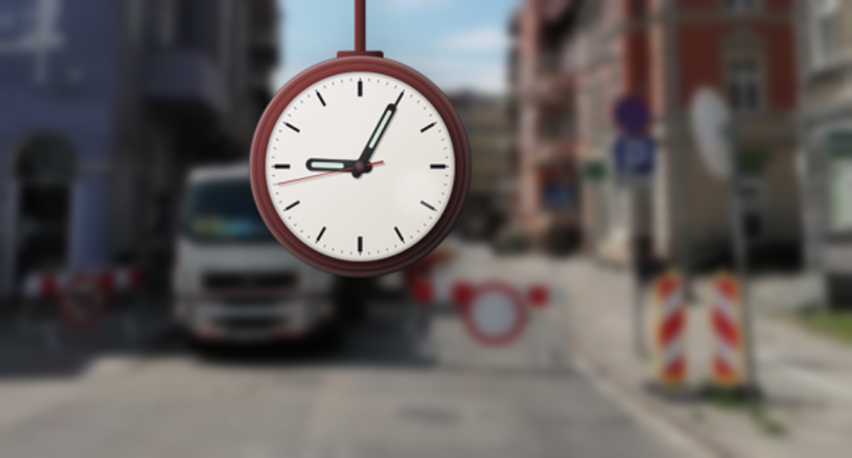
9:04:43
